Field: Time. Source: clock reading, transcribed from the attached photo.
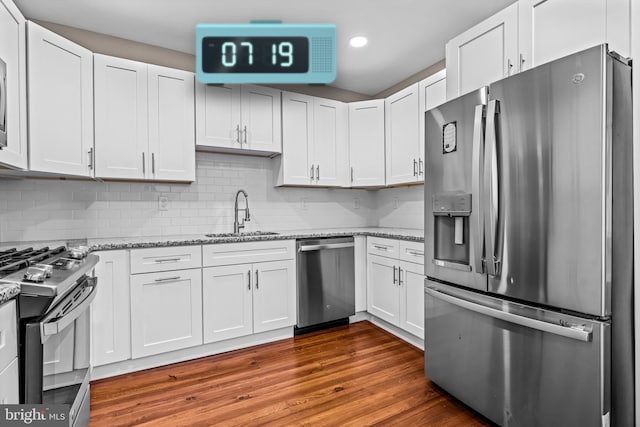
7:19
